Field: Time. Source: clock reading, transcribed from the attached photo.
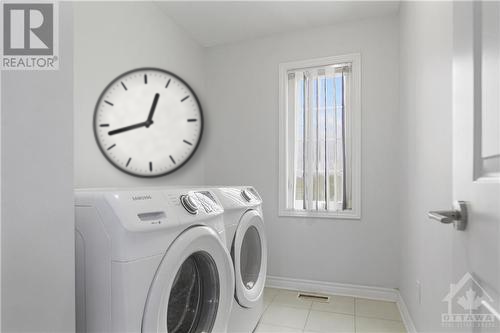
12:43
